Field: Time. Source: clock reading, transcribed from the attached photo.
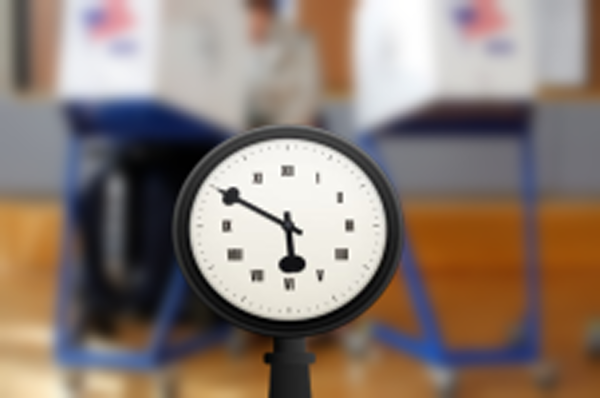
5:50
